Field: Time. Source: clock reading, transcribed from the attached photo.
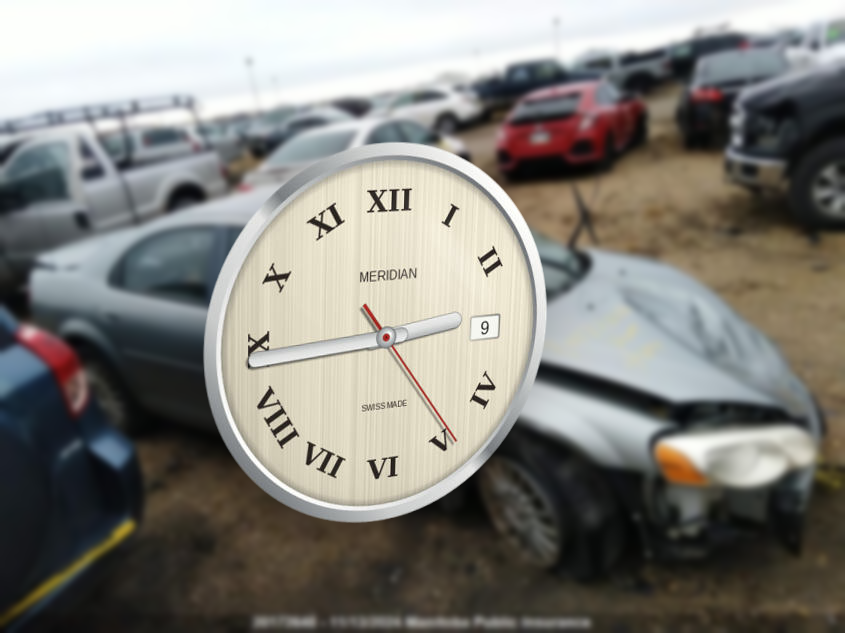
2:44:24
